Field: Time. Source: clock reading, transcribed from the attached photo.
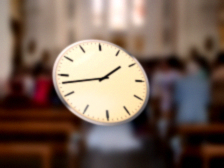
1:43
